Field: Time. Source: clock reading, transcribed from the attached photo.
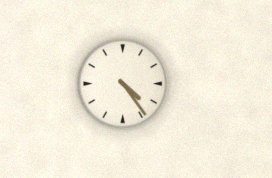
4:24
